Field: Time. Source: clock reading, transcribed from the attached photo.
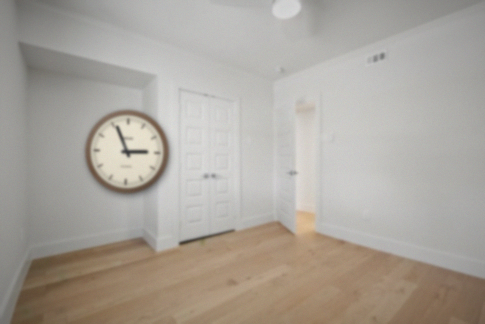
2:56
